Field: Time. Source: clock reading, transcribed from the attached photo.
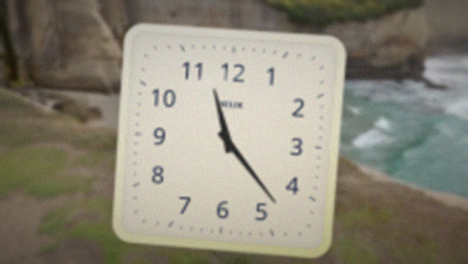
11:23
